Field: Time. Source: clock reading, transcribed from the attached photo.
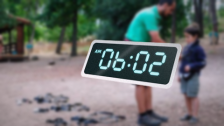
6:02
